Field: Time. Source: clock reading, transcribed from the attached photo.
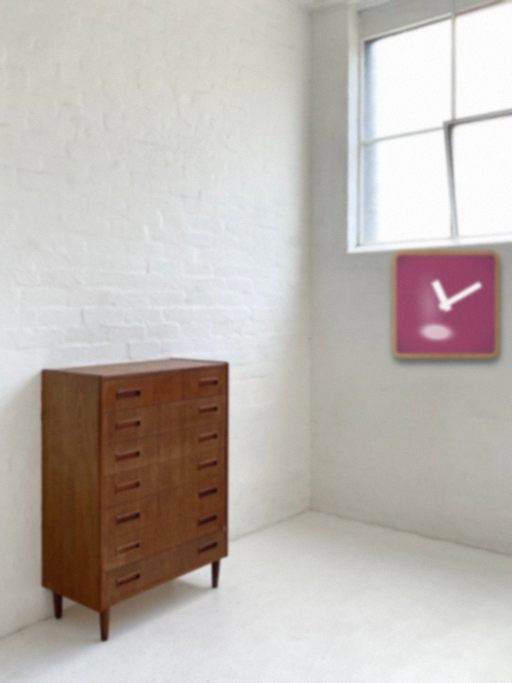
11:10
